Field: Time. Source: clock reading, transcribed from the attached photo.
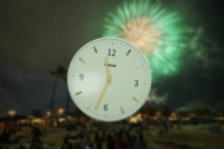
11:33
